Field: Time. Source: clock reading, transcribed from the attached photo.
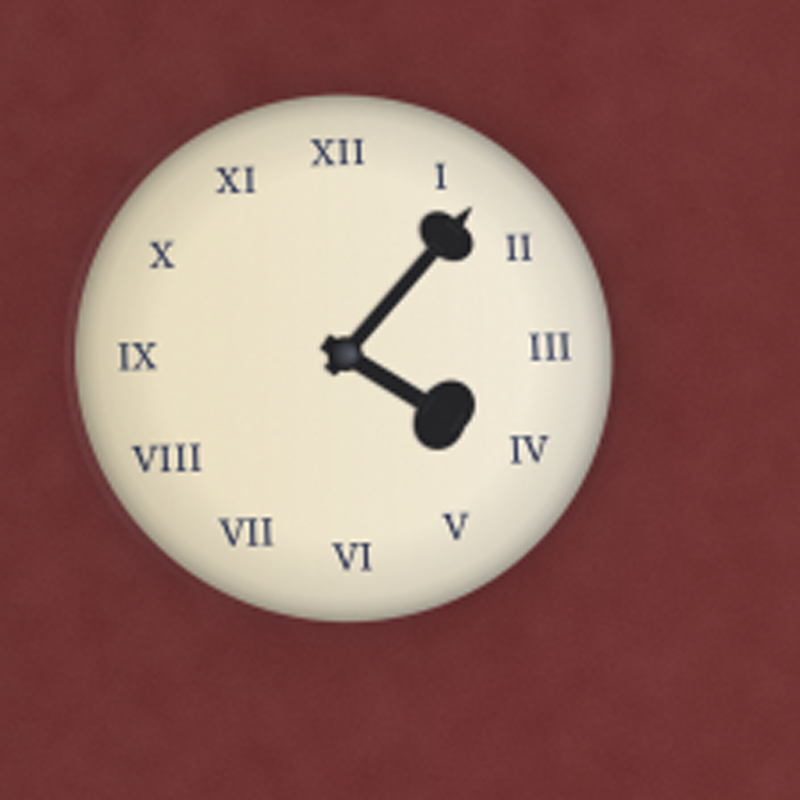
4:07
